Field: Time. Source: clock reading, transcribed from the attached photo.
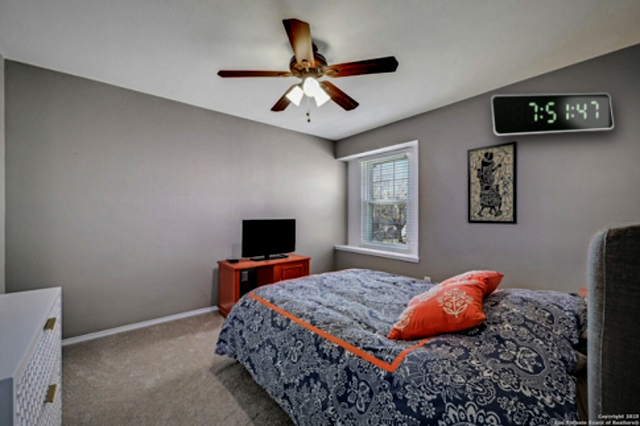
7:51:47
